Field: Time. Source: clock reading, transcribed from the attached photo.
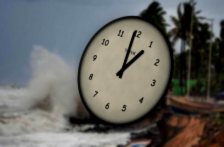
12:59
